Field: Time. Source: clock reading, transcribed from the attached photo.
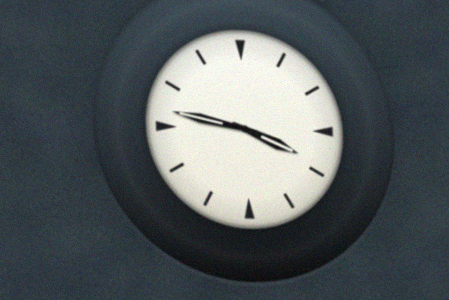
3:47
